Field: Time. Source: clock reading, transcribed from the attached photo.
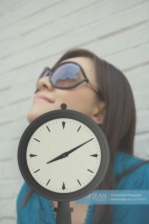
8:10
